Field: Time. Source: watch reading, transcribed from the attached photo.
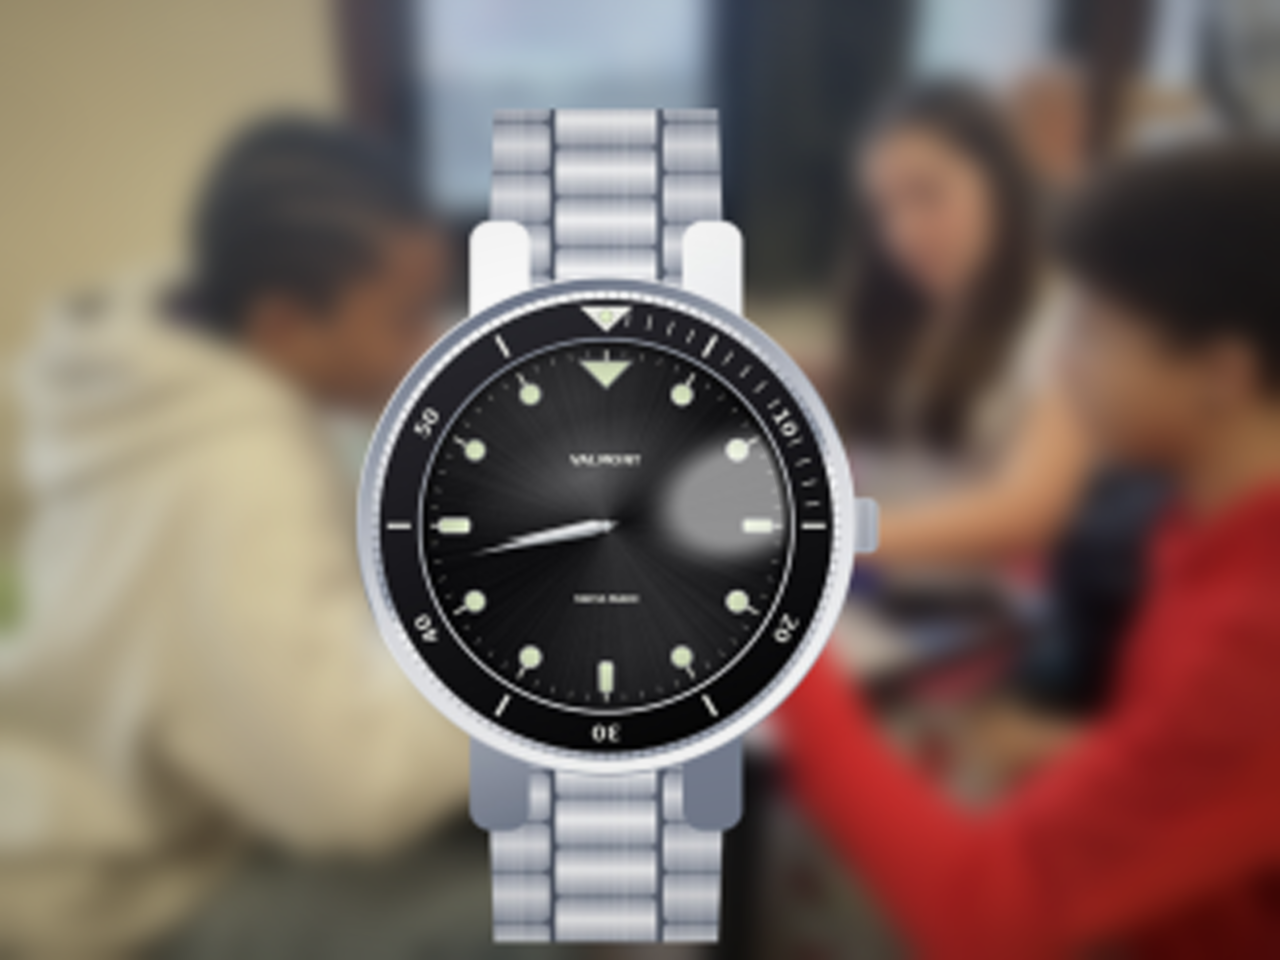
8:43
